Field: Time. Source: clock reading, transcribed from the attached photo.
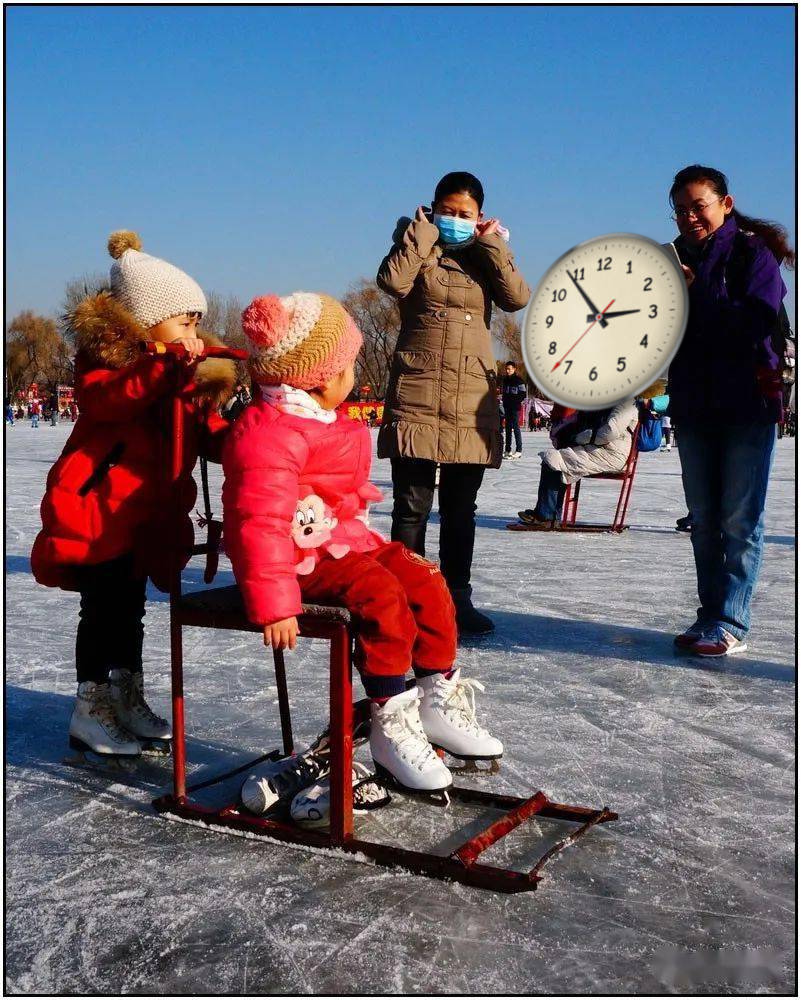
2:53:37
